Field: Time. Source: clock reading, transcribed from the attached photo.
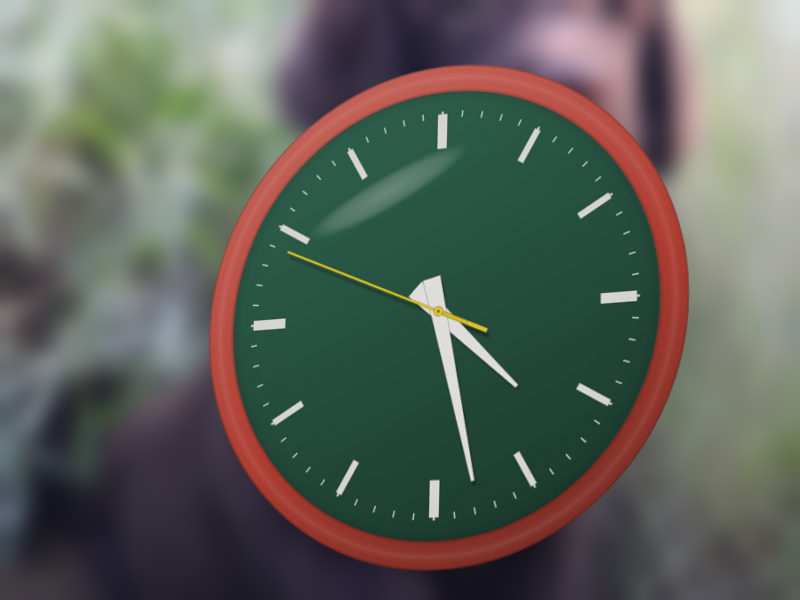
4:27:49
